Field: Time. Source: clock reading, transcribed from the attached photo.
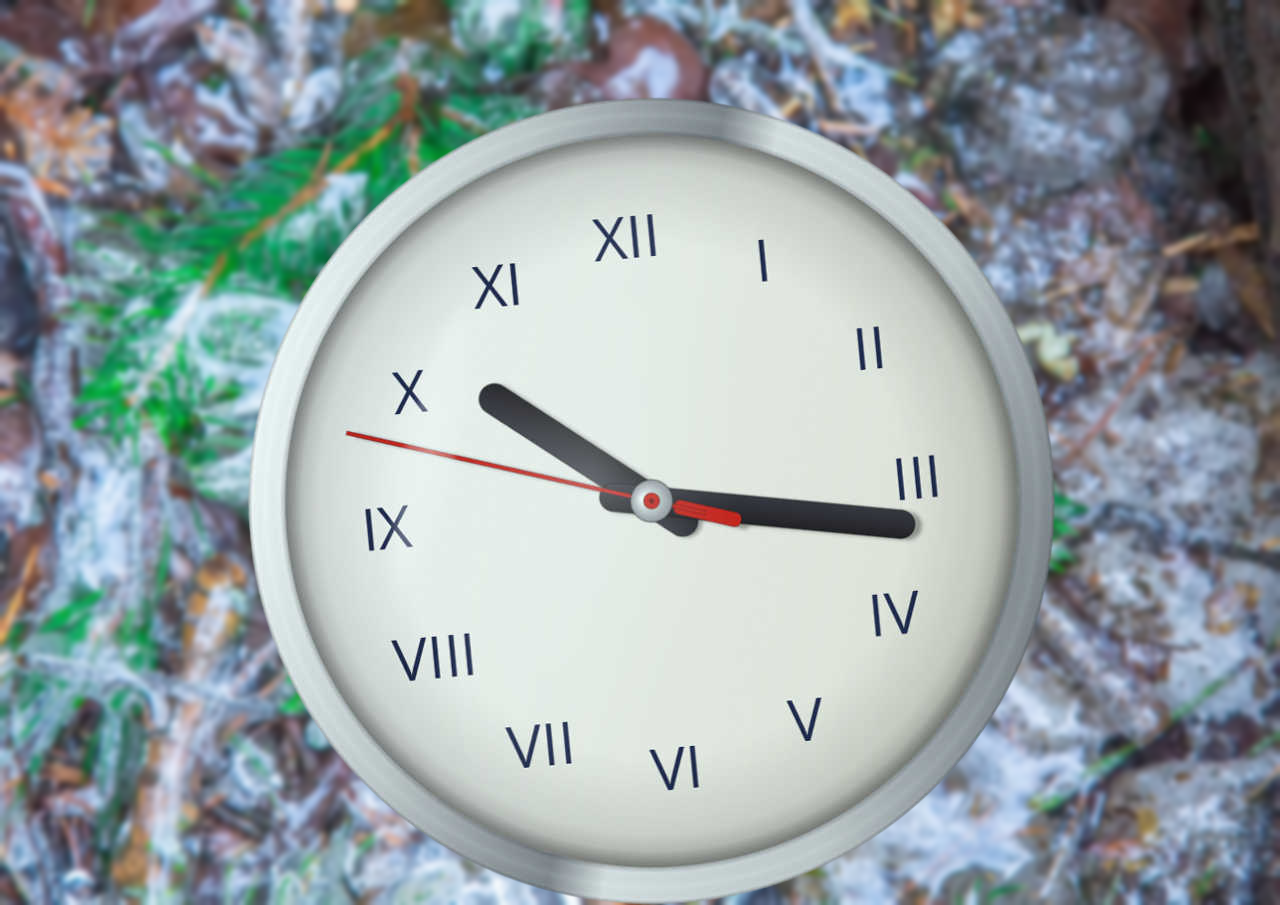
10:16:48
